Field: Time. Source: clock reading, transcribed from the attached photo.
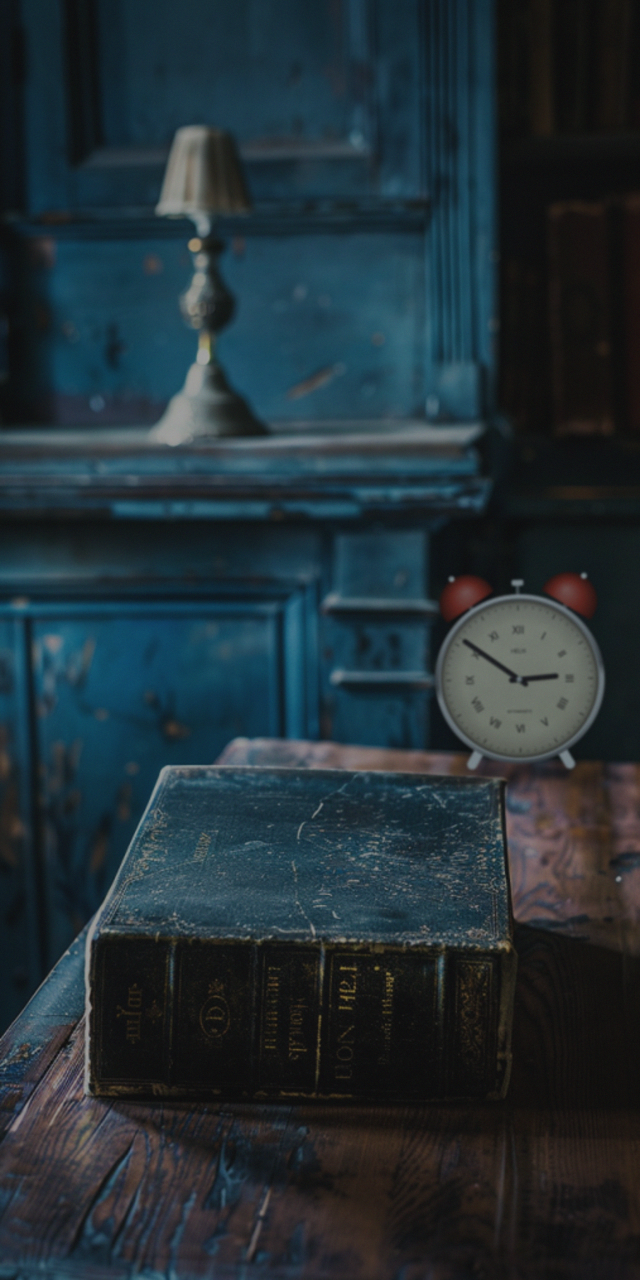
2:51
